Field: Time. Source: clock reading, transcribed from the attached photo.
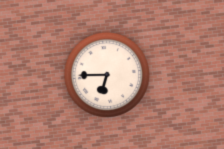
6:46
